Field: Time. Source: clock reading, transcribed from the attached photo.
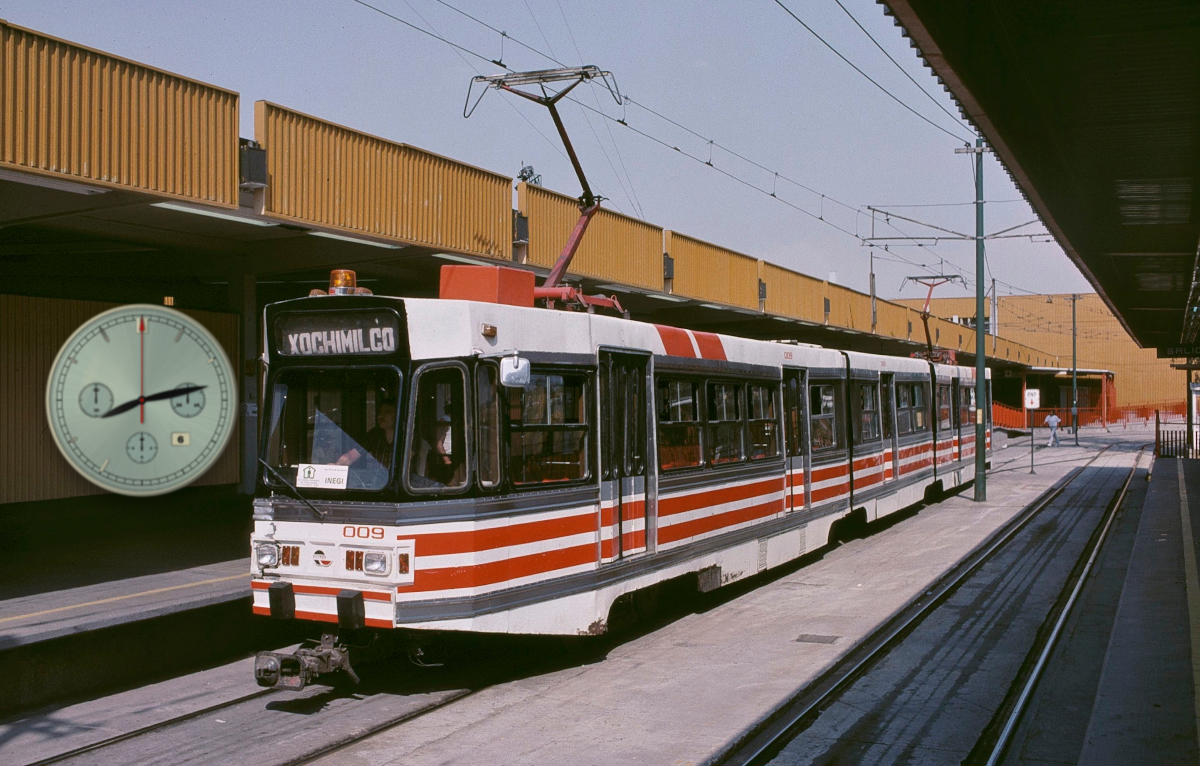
8:13
